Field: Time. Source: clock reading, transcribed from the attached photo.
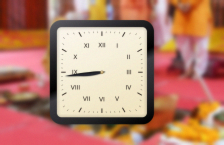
8:44
